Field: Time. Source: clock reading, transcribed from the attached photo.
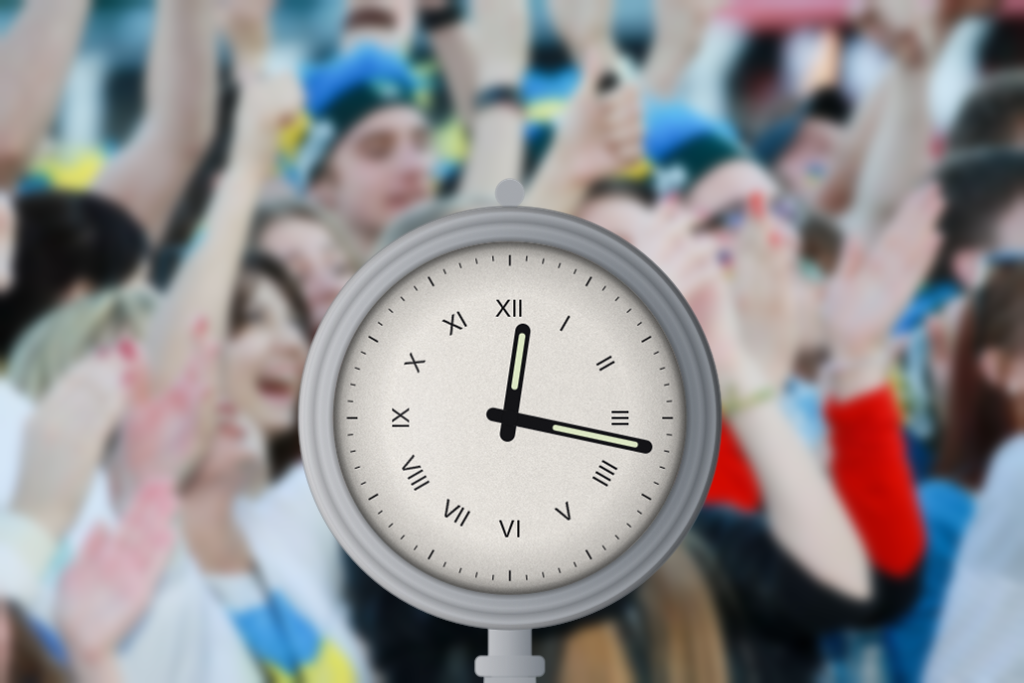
12:17
